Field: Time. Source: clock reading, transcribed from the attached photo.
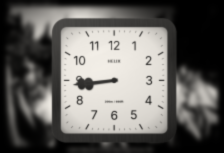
8:44
